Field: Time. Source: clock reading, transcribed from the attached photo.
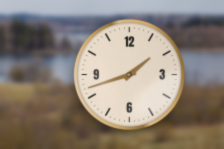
1:42
